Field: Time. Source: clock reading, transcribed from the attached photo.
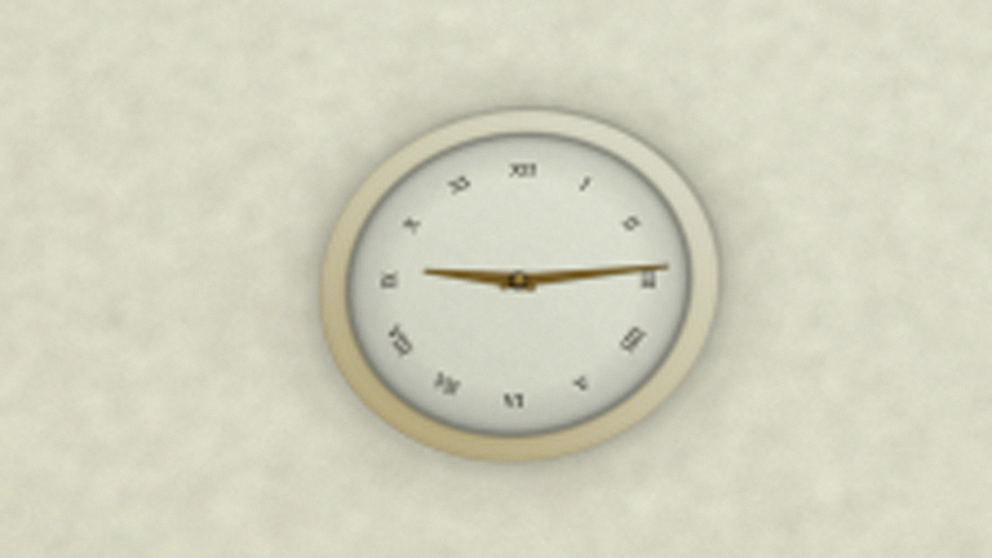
9:14
